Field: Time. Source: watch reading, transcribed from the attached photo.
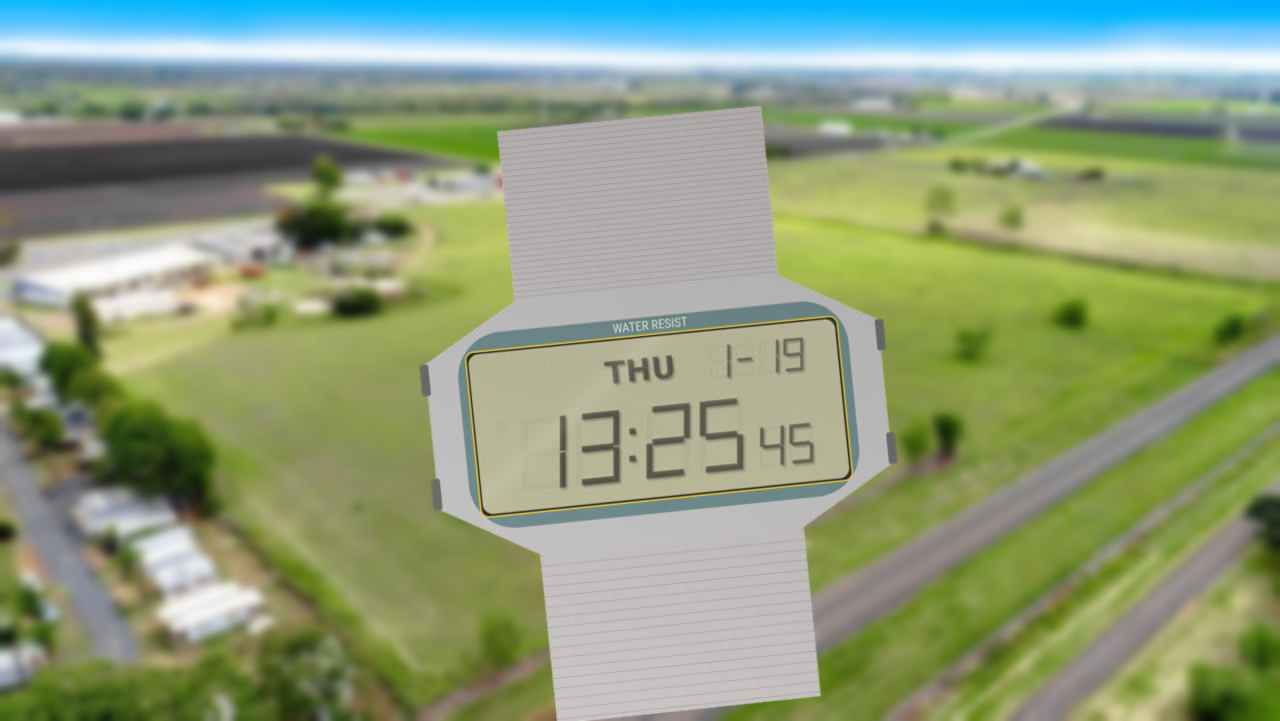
13:25:45
